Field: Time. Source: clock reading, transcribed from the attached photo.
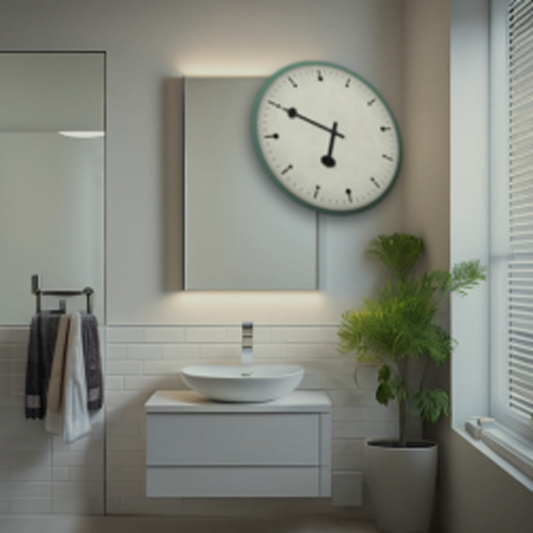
6:50
